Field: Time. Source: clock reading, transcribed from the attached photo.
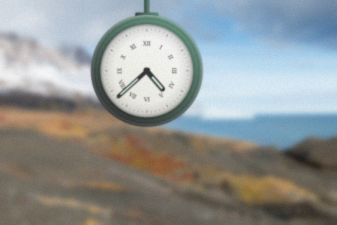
4:38
